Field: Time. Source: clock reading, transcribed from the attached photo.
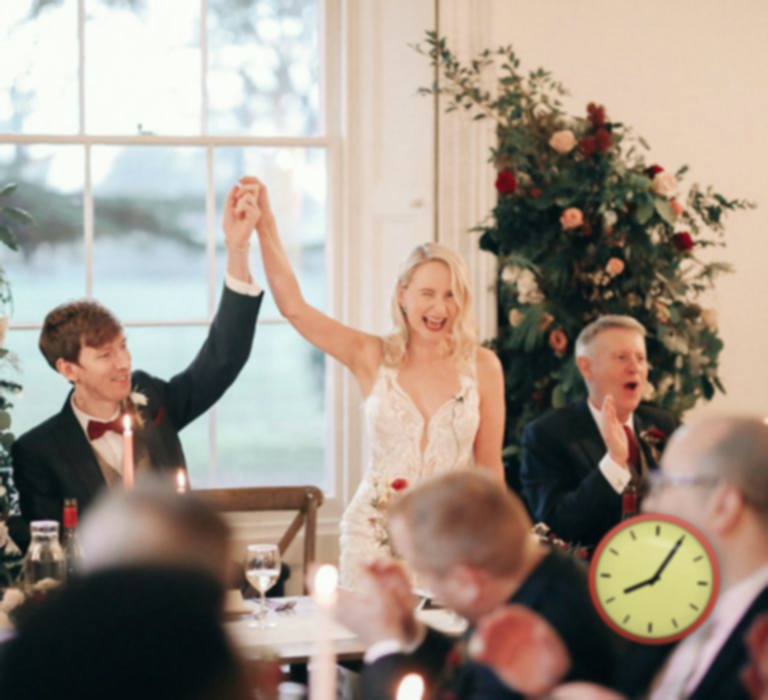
8:05
